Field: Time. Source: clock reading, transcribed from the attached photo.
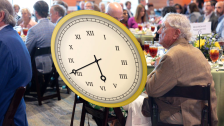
5:41
